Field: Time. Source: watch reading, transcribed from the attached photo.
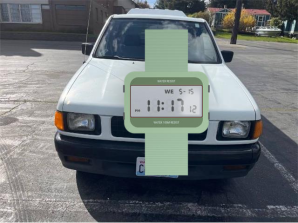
11:17:12
